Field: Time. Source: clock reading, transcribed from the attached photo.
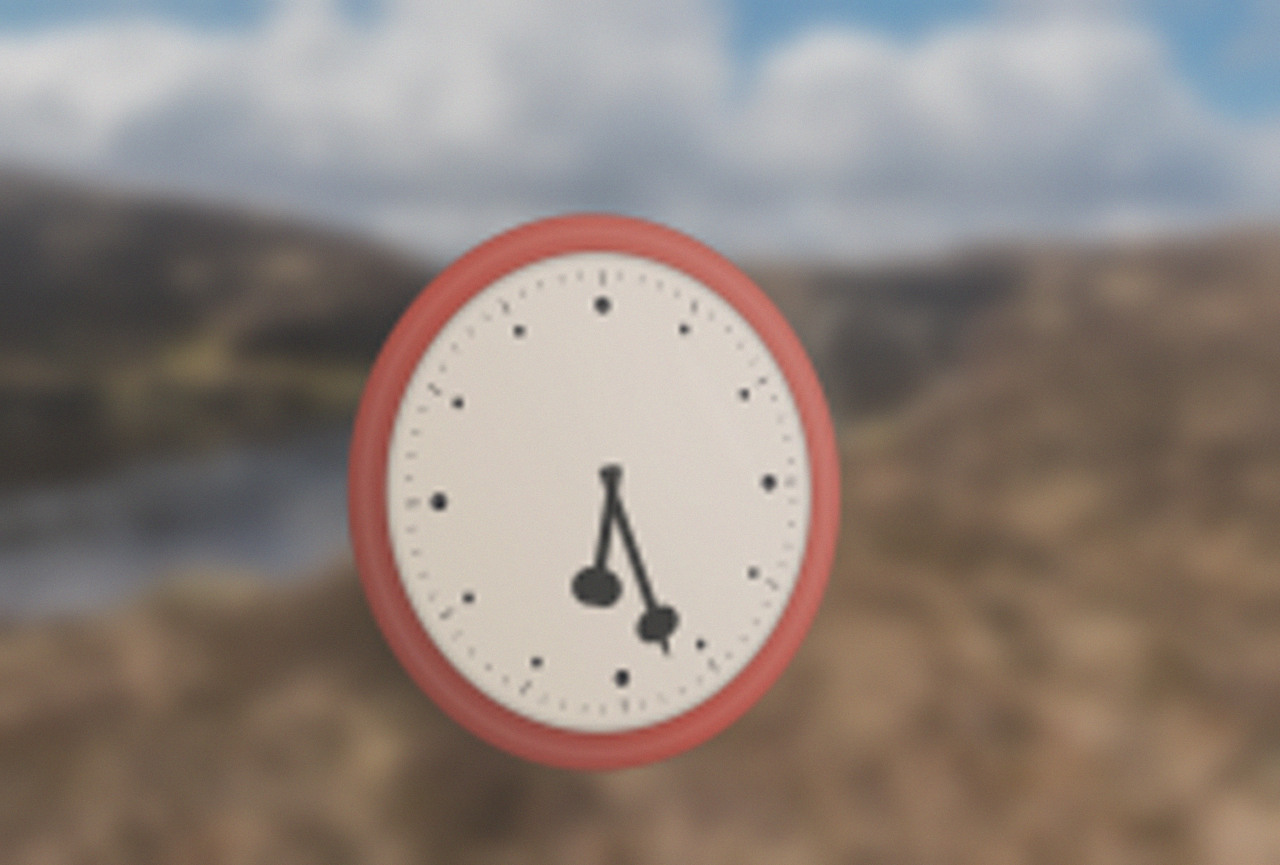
6:27
